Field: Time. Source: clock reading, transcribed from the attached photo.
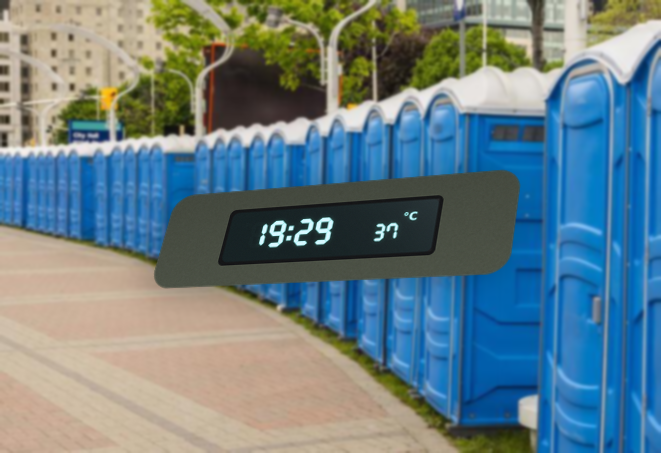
19:29
